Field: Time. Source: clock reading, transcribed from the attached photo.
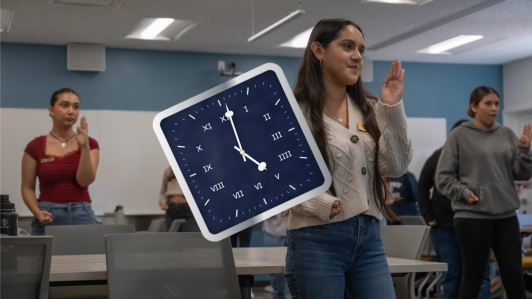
5:01
